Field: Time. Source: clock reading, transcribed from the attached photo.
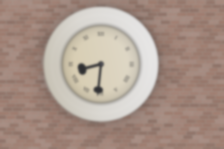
8:31
